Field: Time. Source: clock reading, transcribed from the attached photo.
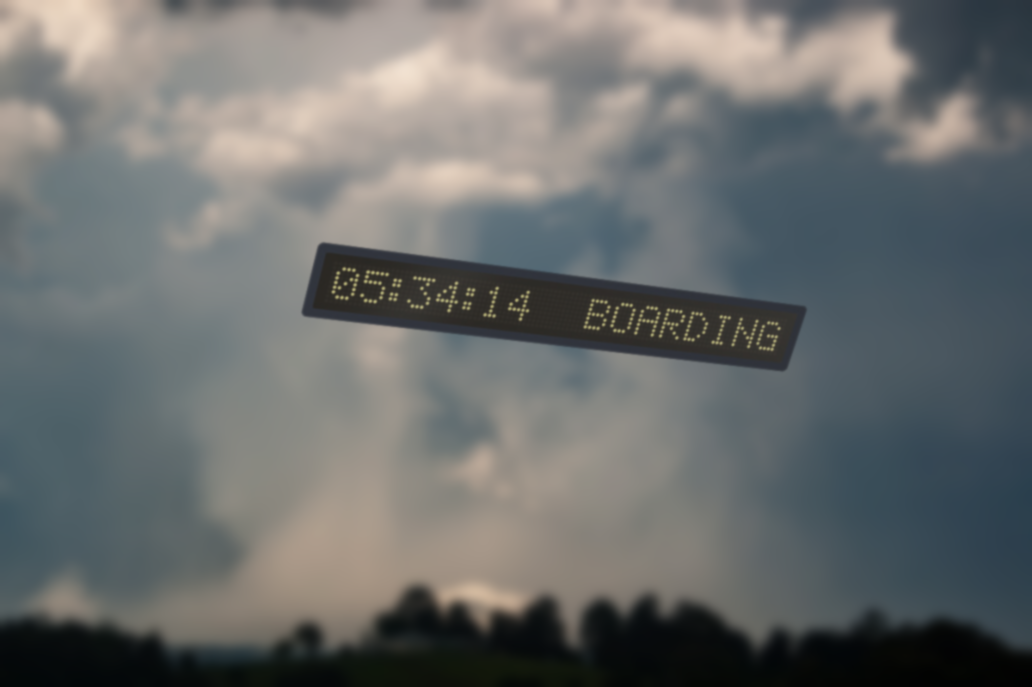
5:34:14
